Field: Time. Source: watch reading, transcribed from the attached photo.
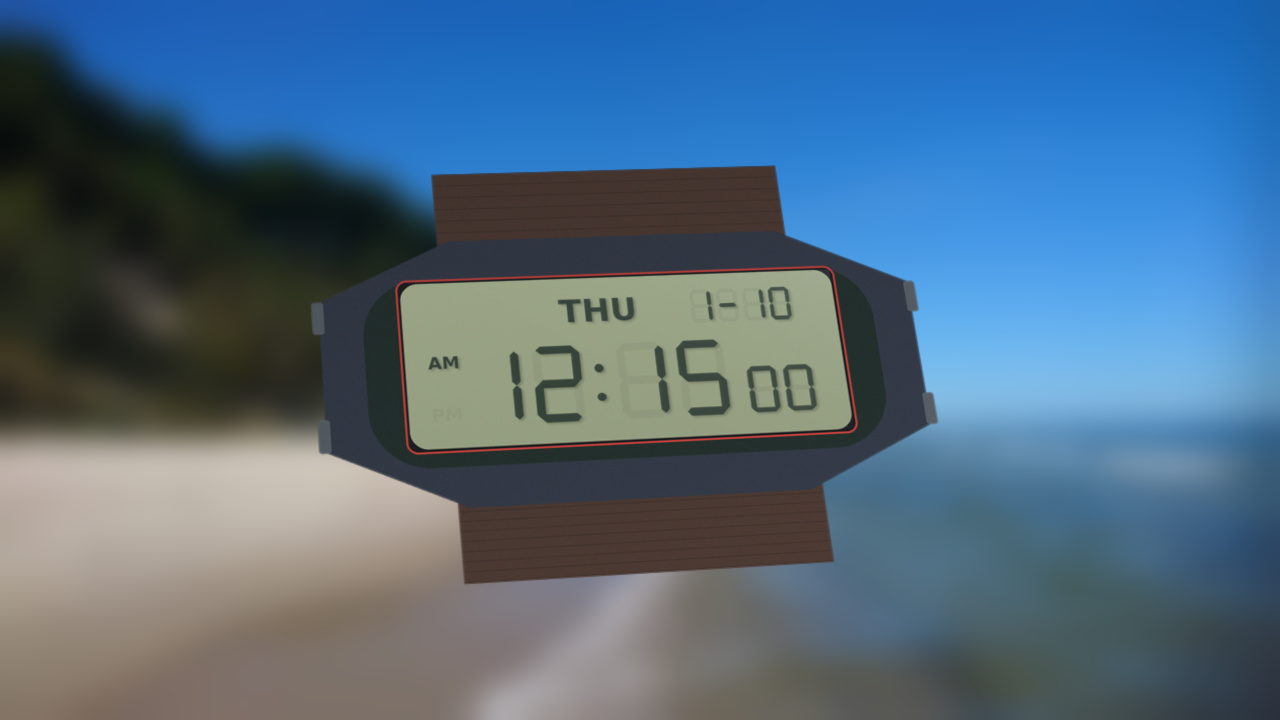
12:15:00
